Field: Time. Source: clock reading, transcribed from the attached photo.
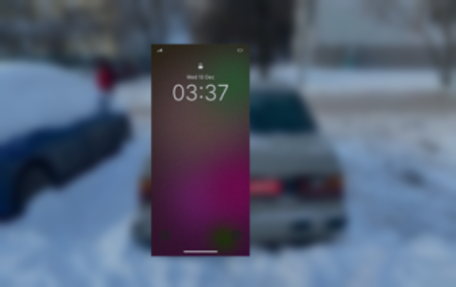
3:37
